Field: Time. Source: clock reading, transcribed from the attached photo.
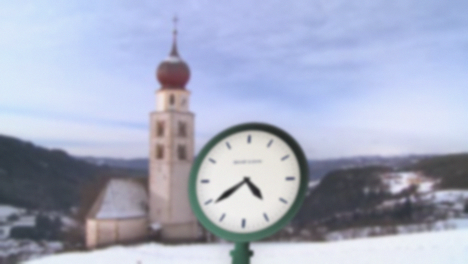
4:39
